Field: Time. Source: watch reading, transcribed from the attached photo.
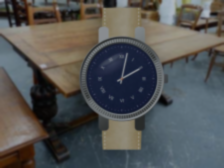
2:02
